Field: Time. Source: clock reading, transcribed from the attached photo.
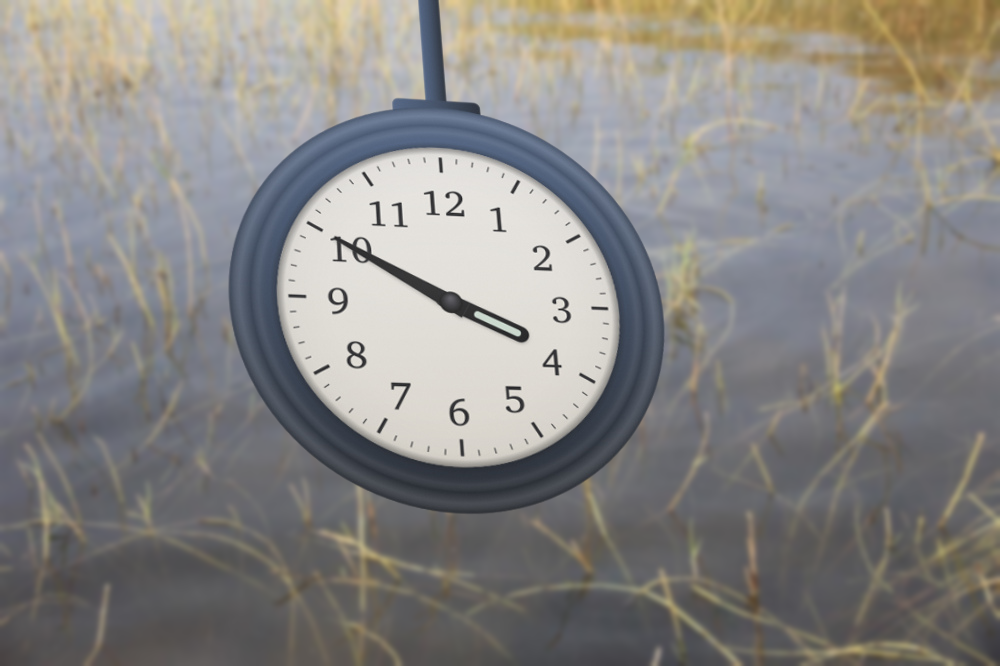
3:50
